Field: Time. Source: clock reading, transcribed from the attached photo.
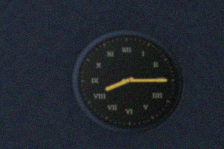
8:15
